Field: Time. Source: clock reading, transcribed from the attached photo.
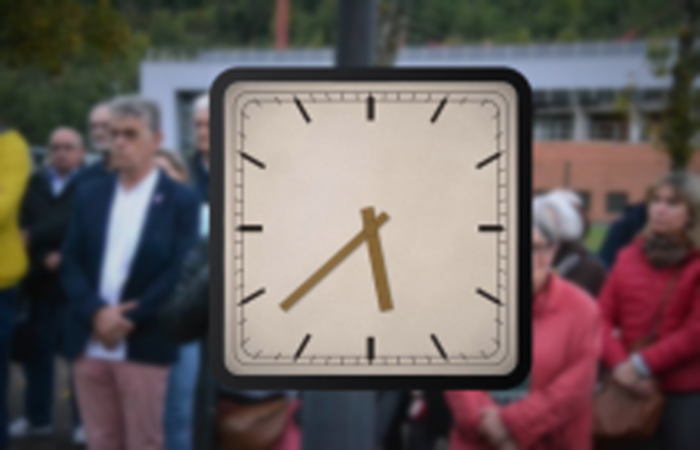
5:38
